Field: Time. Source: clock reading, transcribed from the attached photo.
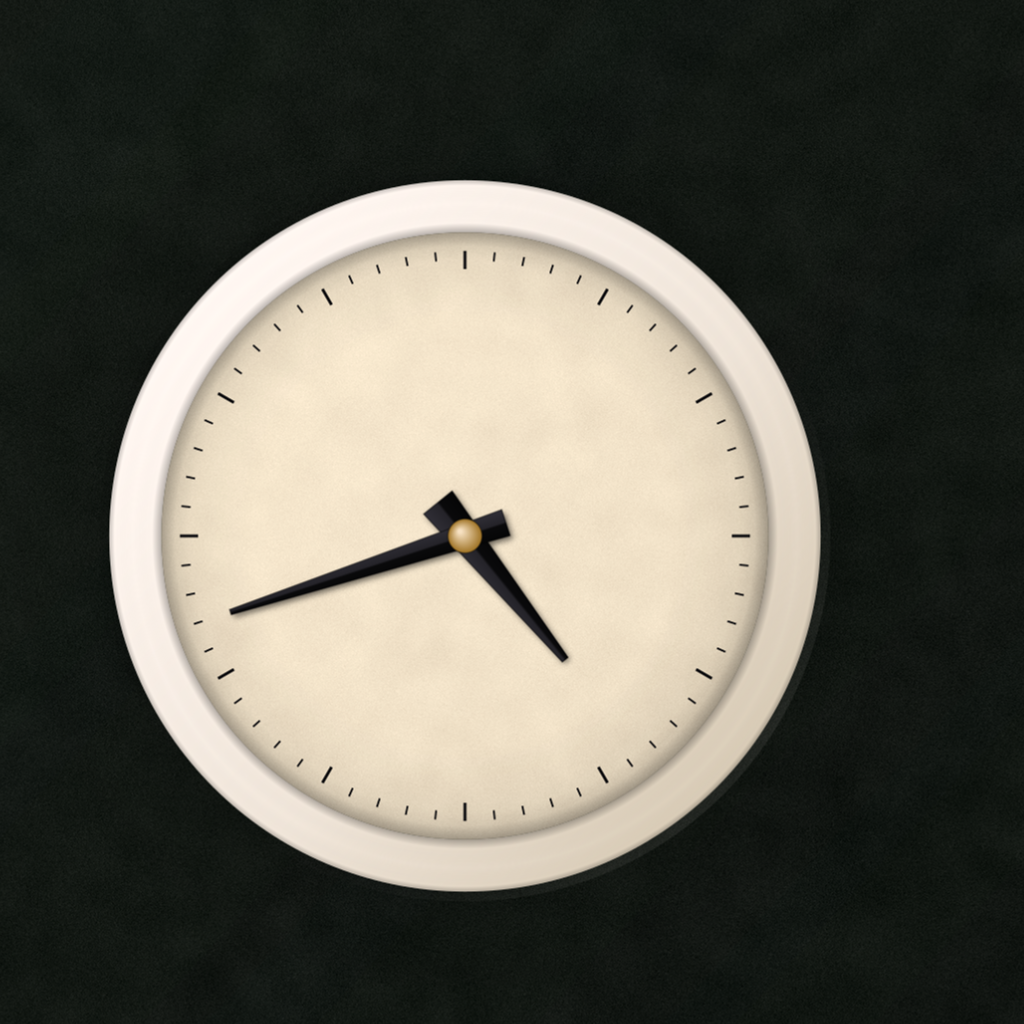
4:42
